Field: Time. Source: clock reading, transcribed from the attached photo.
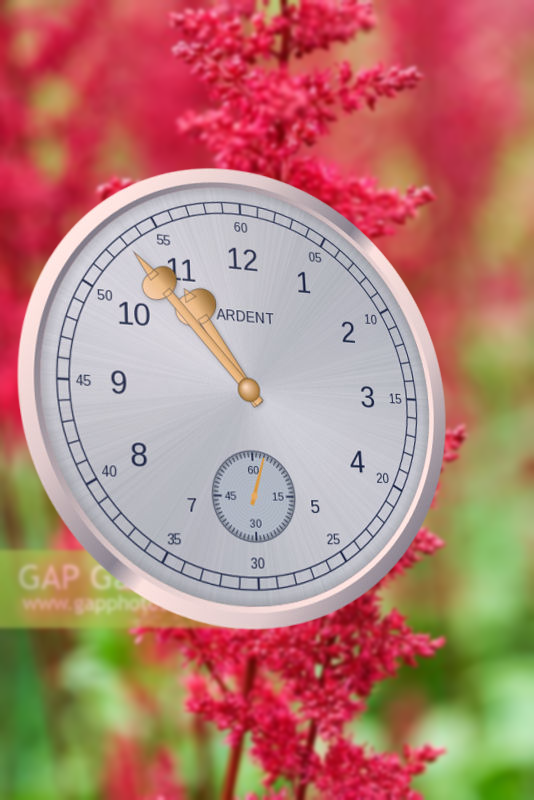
10:53:03
